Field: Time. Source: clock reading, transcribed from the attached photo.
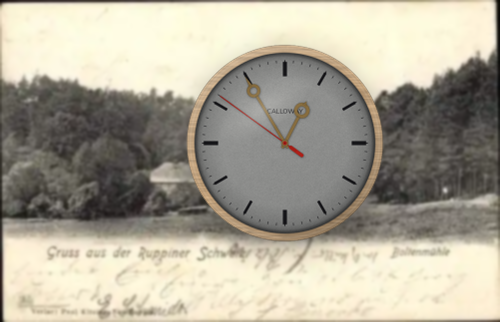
12:54:51
